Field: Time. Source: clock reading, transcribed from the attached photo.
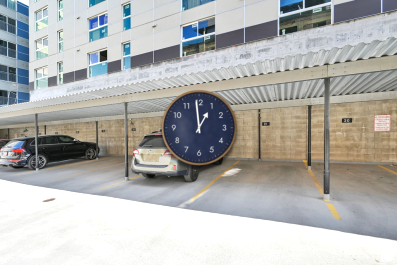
12:59
